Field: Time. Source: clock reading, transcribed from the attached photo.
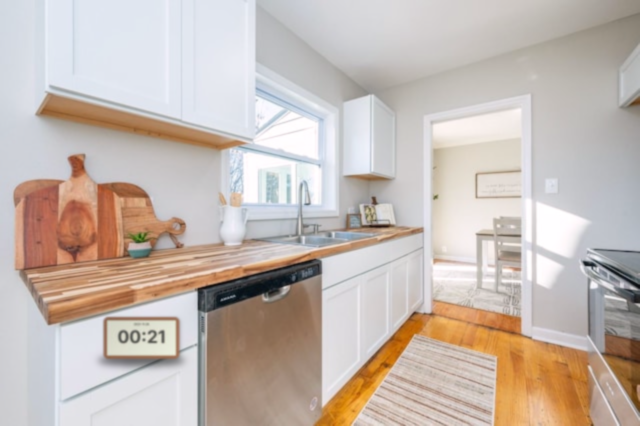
0:21
